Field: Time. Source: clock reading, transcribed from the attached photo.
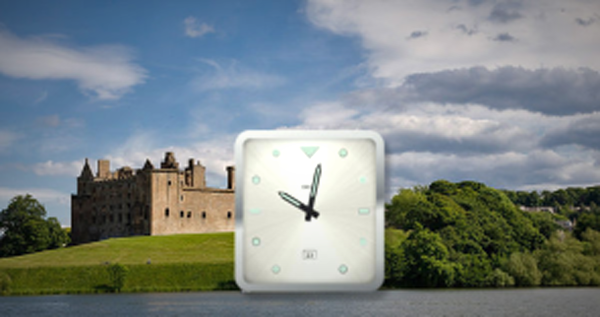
10:02
